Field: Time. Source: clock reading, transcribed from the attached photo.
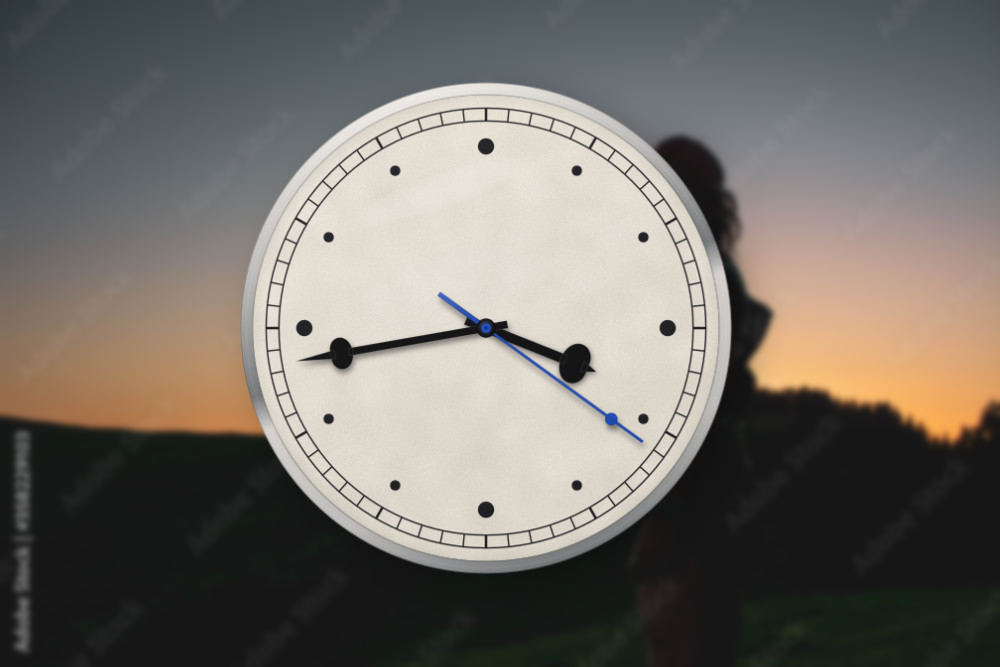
3:43:21
